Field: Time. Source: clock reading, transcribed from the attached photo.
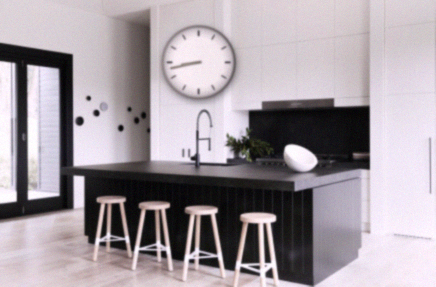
8:43
